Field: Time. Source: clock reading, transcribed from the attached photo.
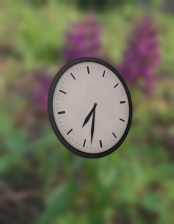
7:33
